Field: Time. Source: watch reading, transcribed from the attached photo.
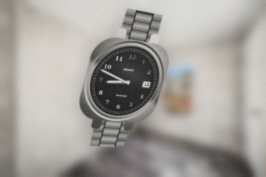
8:48
